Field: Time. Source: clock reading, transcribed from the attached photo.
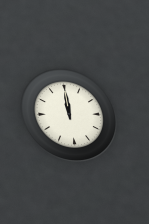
12:00
